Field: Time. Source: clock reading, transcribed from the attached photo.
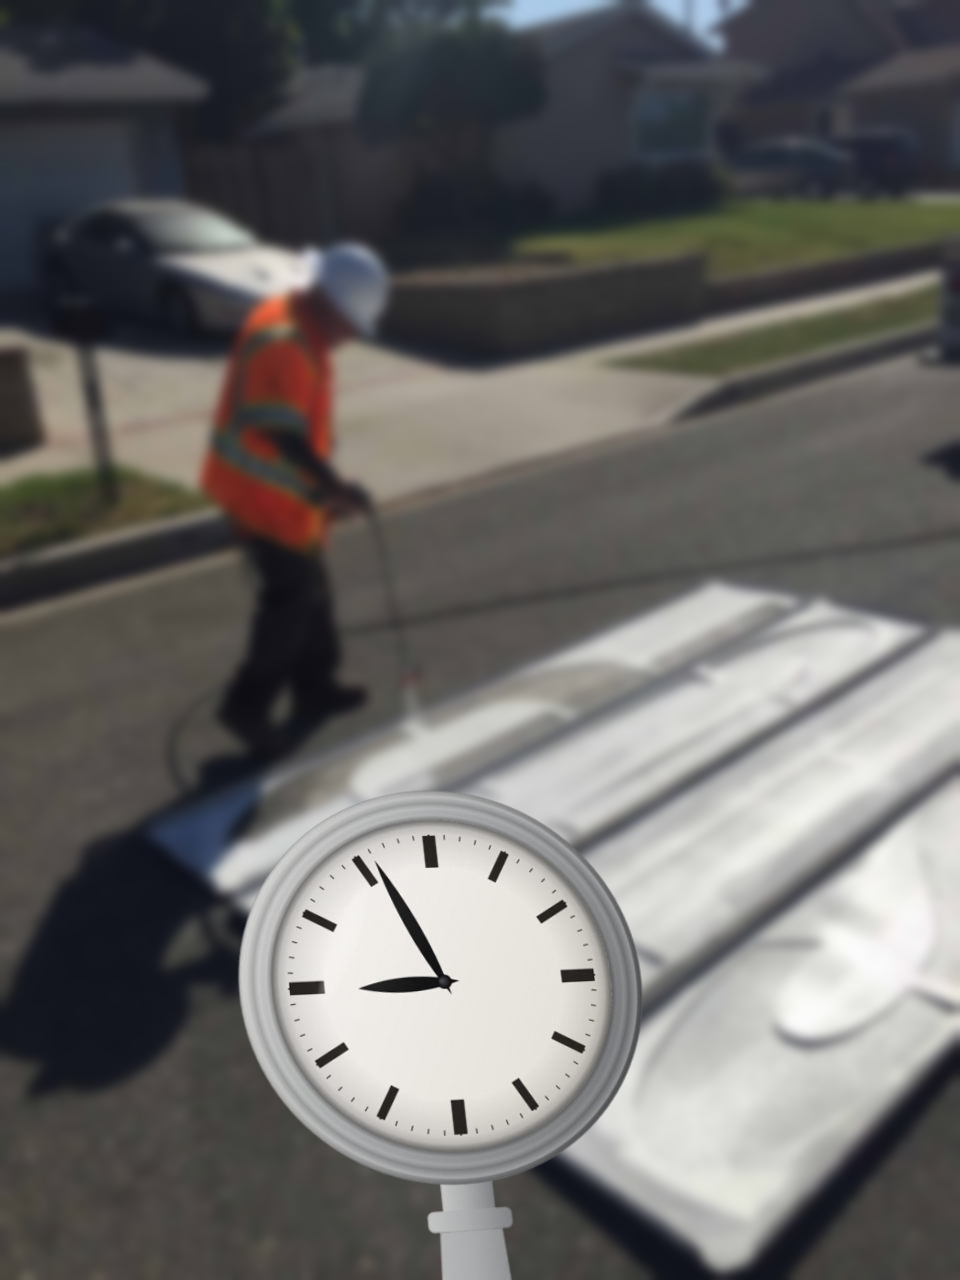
8:56
